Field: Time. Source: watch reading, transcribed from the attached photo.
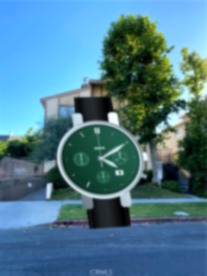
4:10
